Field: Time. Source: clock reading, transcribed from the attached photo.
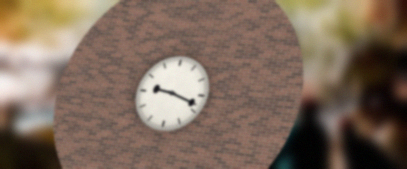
9:18
